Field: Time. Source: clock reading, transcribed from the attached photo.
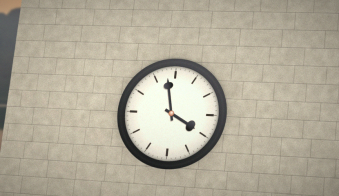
3:58
